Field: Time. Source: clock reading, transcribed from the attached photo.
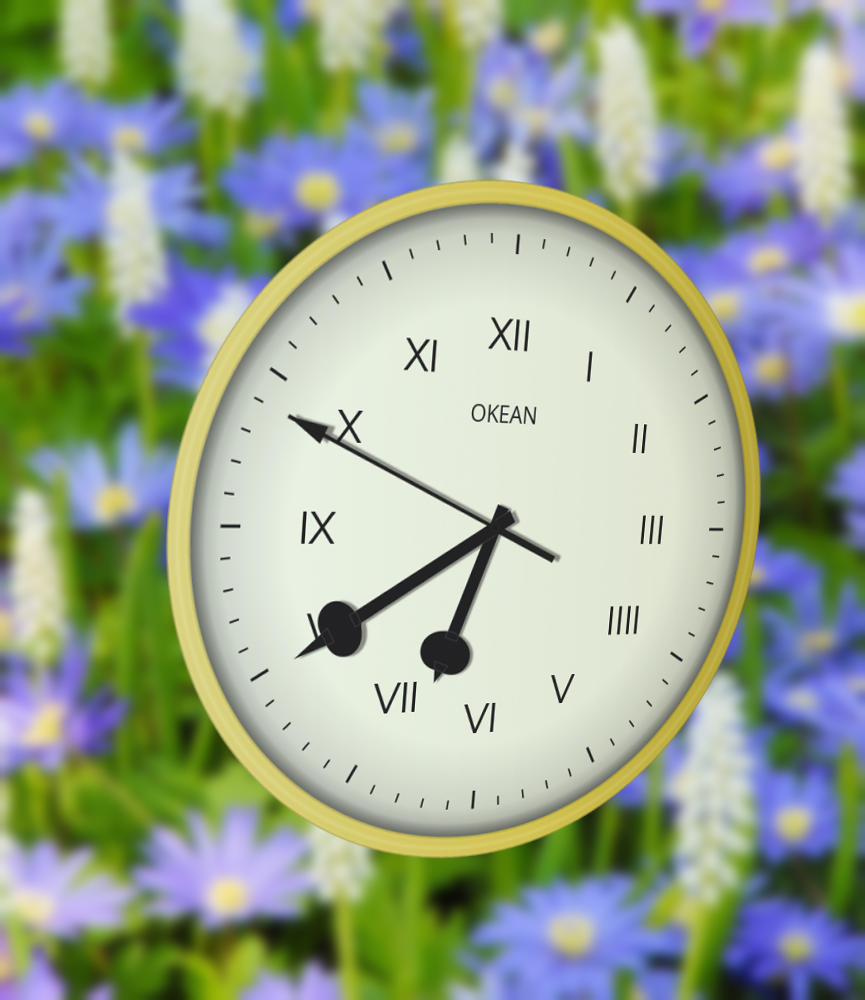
6:39:49
